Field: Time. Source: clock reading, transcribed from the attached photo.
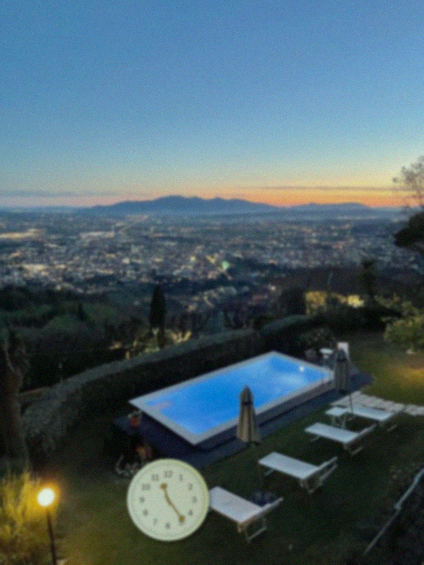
11:24
